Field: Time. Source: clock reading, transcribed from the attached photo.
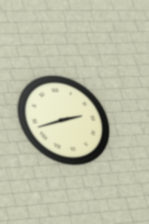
2:43
